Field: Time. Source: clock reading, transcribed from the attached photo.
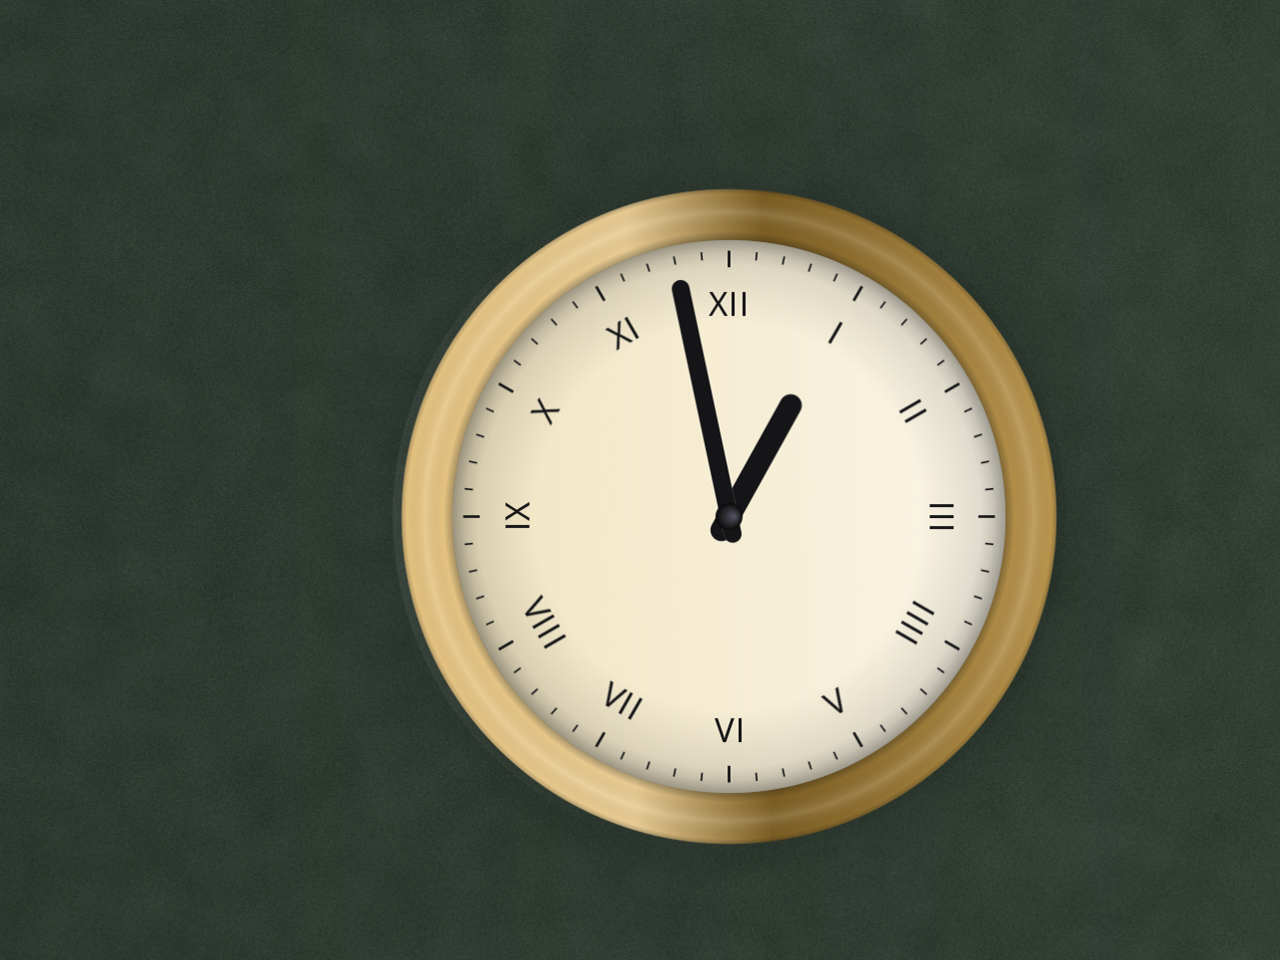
12:58
